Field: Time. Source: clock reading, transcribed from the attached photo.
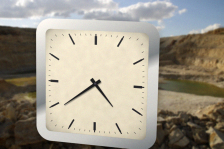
4:39
